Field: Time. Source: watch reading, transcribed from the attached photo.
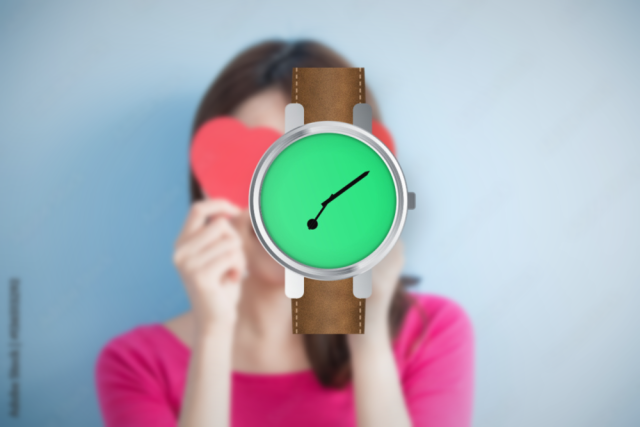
7:09
